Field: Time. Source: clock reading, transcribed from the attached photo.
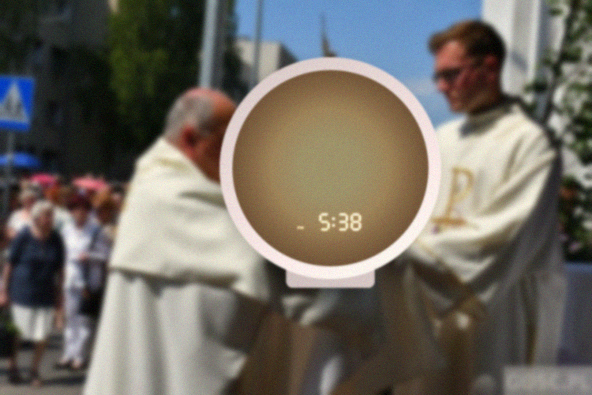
5:38
